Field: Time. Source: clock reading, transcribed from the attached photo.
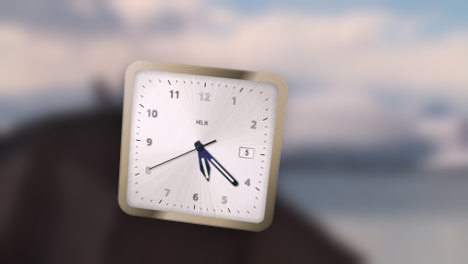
5:21:40
